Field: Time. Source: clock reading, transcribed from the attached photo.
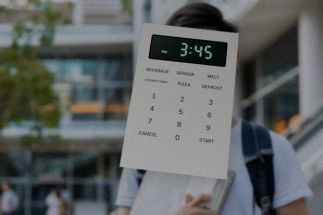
3:45
